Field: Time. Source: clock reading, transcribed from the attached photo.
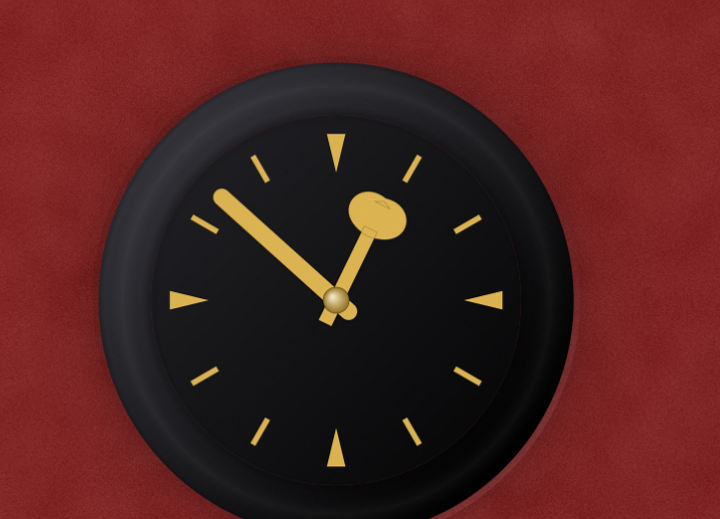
12:52
